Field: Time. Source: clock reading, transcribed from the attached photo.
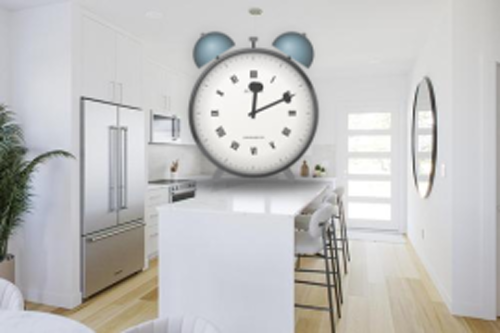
12:11
